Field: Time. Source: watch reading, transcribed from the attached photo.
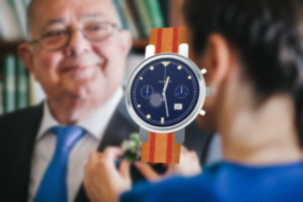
12:28
